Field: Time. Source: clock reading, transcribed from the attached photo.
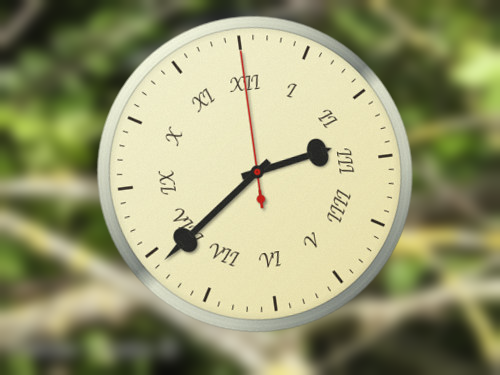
2:39:00
